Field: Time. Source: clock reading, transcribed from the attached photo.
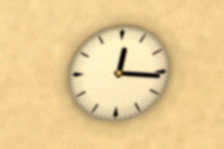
12:16
